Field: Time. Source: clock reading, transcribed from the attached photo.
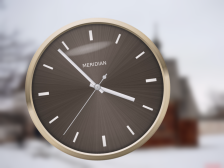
3:53:37
